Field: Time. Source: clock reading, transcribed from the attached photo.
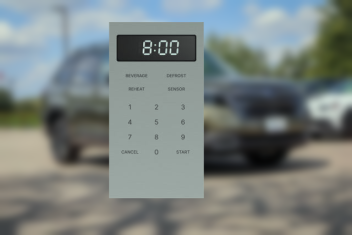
8:00
